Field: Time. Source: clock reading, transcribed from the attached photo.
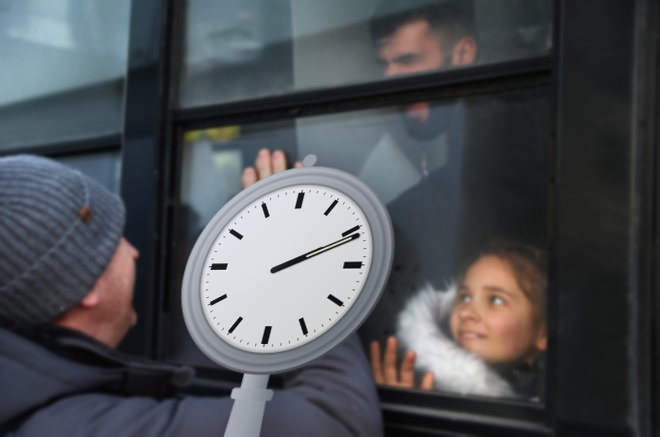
2:11
